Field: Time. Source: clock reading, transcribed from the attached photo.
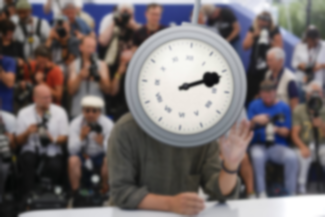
2:11
